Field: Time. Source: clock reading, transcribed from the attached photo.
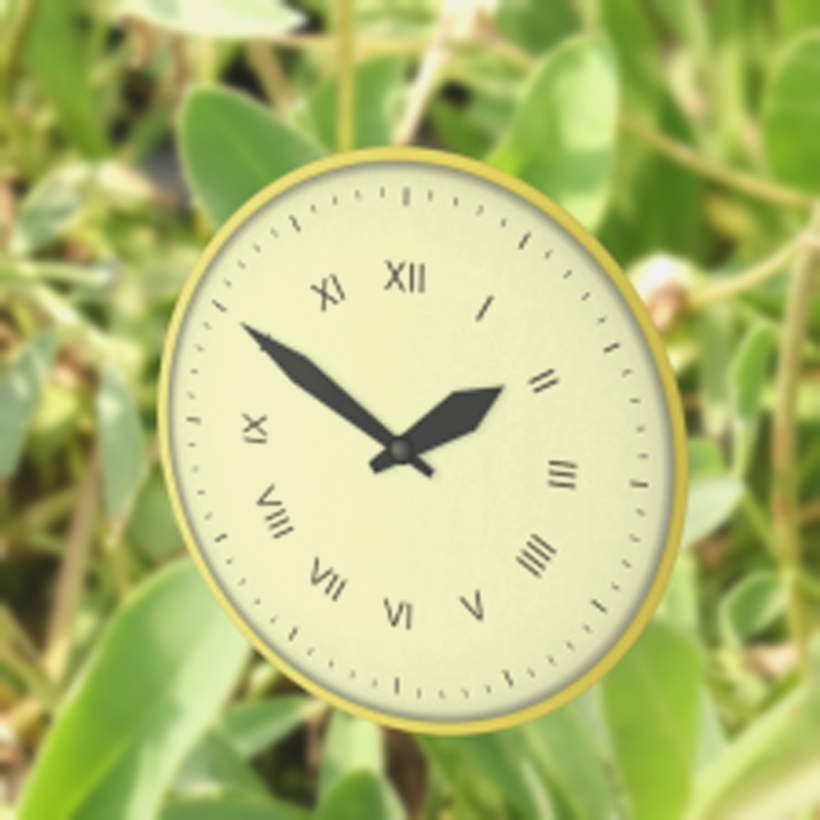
1:50
